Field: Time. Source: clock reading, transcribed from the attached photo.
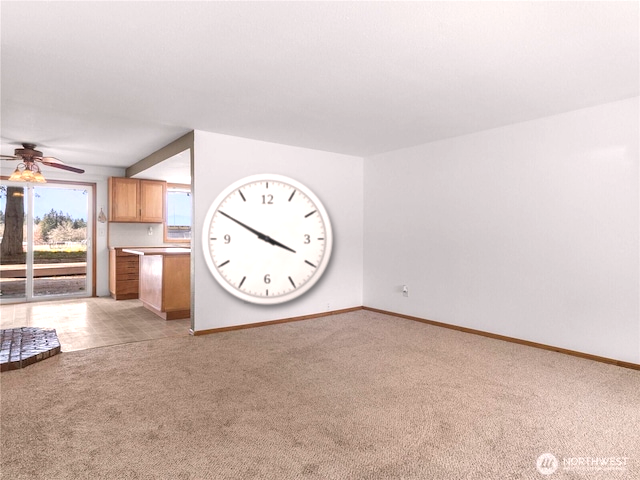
3:50
